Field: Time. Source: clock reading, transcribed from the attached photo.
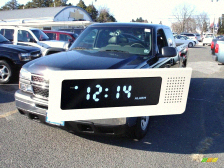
12:14
